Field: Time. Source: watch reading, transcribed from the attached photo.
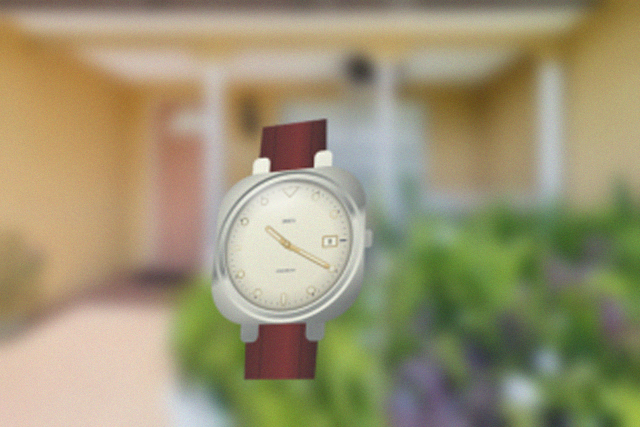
10:20
